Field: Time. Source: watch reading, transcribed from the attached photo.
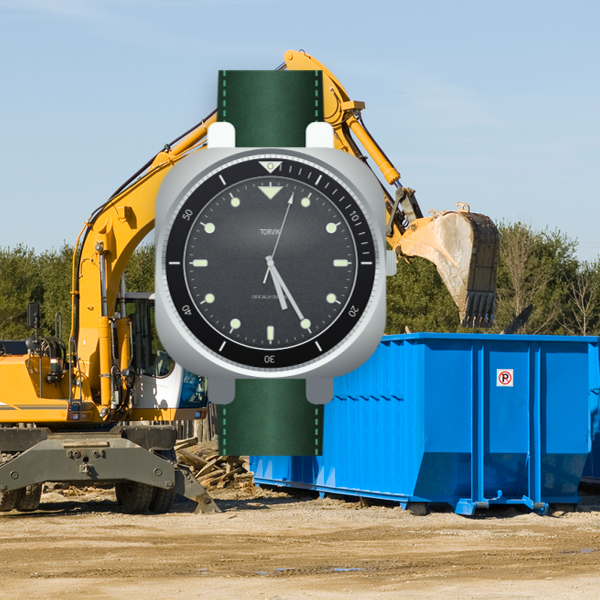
5:25:03
